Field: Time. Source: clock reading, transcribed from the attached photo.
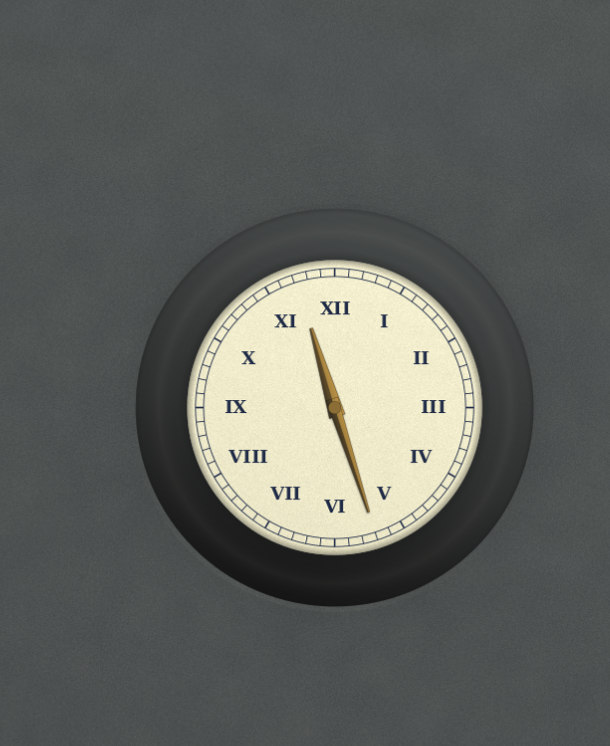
11:27
